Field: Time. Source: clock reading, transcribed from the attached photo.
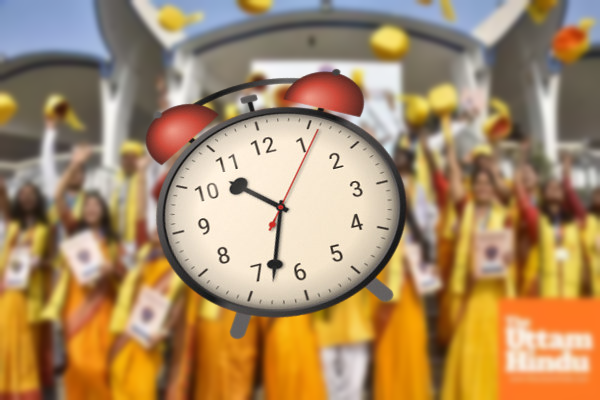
10:33:06
